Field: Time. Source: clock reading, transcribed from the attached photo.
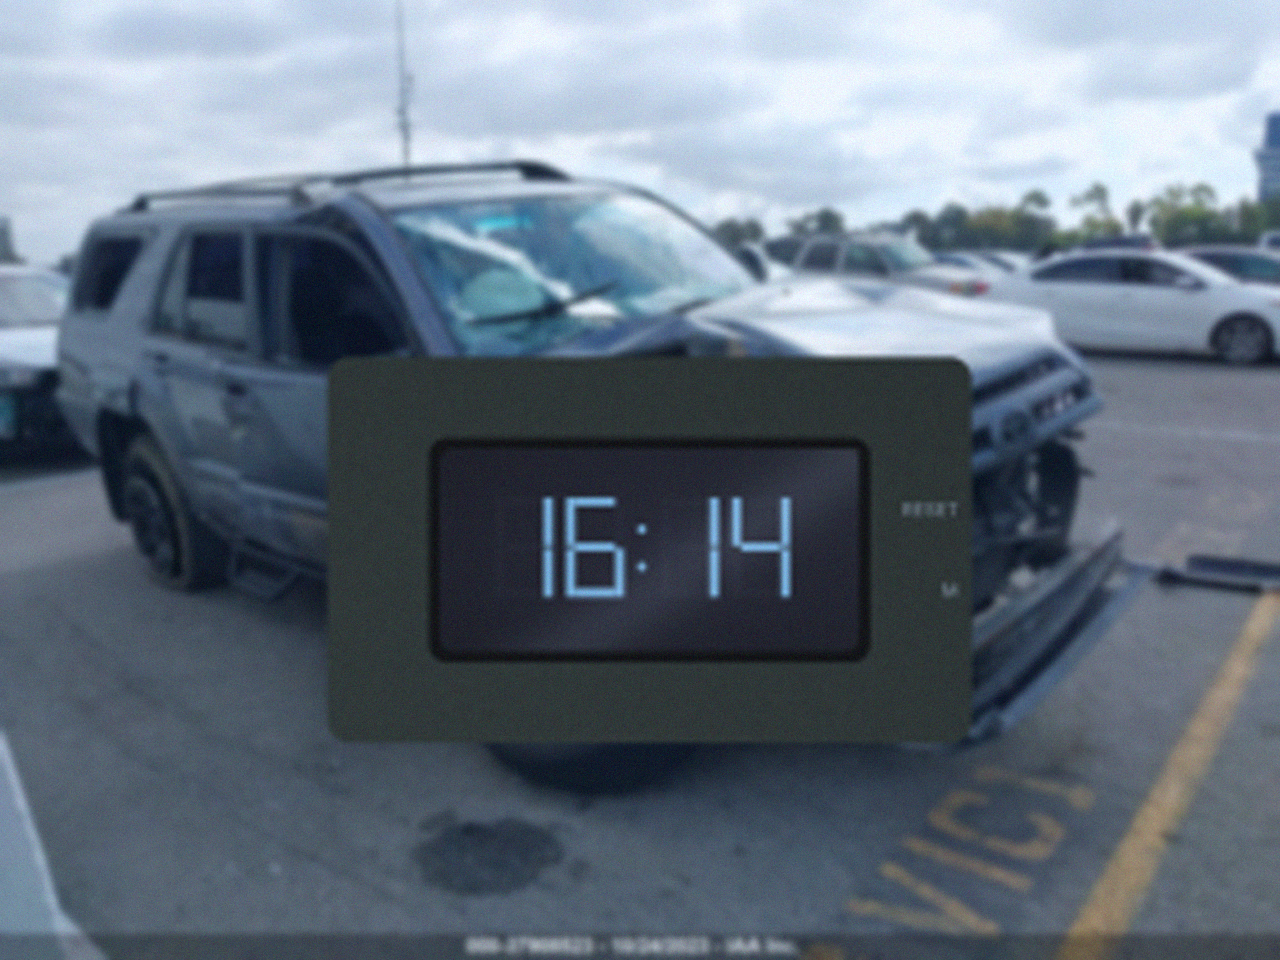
16:14
